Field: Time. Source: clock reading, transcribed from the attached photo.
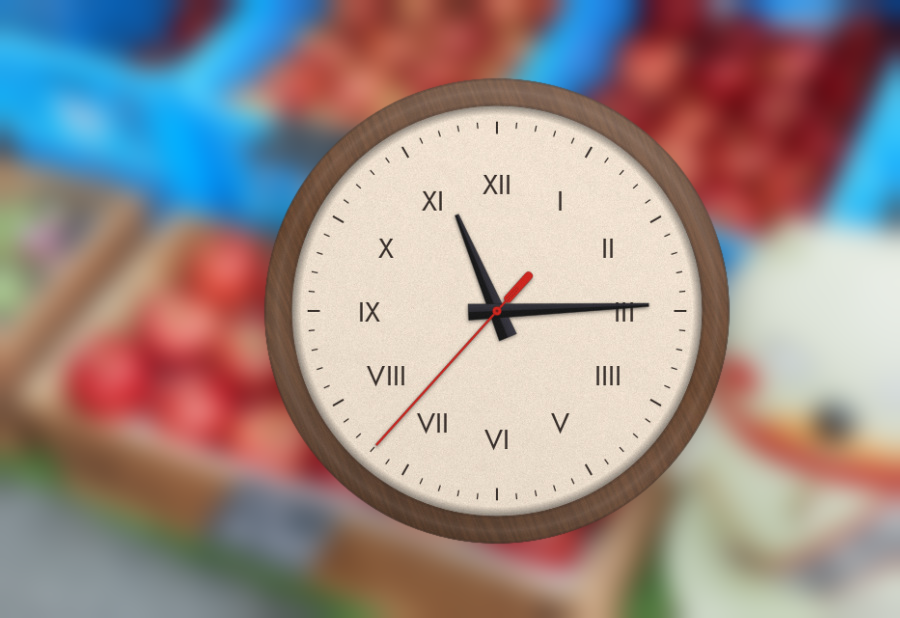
11:14:37
